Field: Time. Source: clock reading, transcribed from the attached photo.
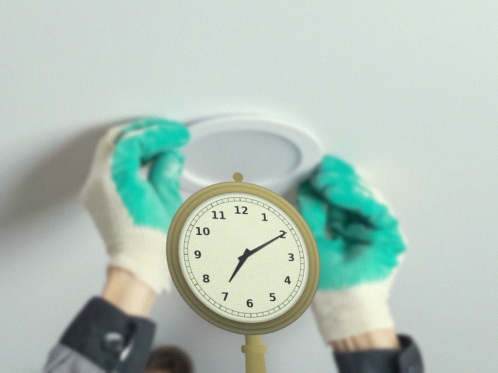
7:10
